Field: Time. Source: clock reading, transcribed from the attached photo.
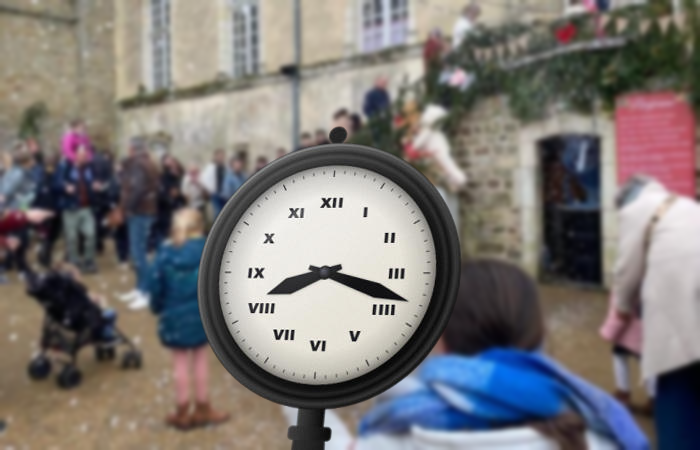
8:18
